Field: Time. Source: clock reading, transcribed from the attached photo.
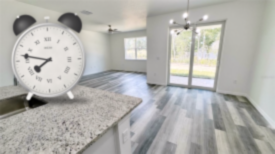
7:47
